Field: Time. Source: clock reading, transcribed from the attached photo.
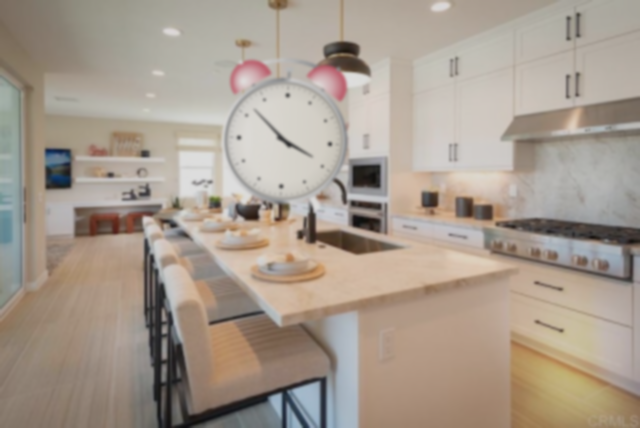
3:52
